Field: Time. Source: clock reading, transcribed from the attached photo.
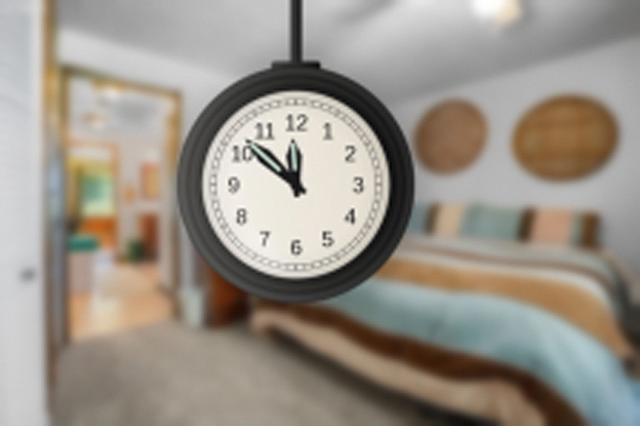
11:52
